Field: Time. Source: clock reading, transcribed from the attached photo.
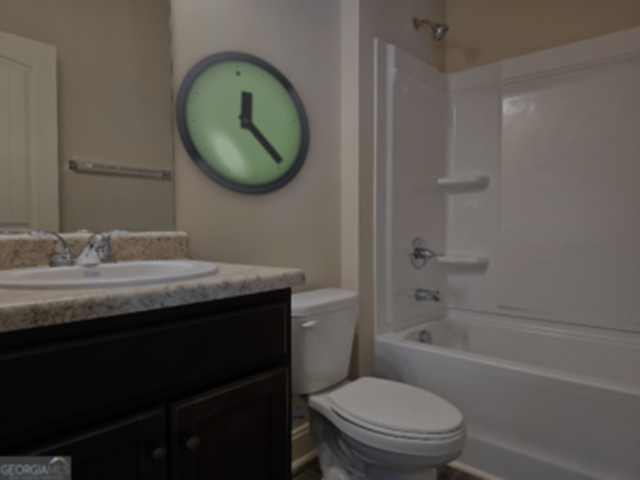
12:24
